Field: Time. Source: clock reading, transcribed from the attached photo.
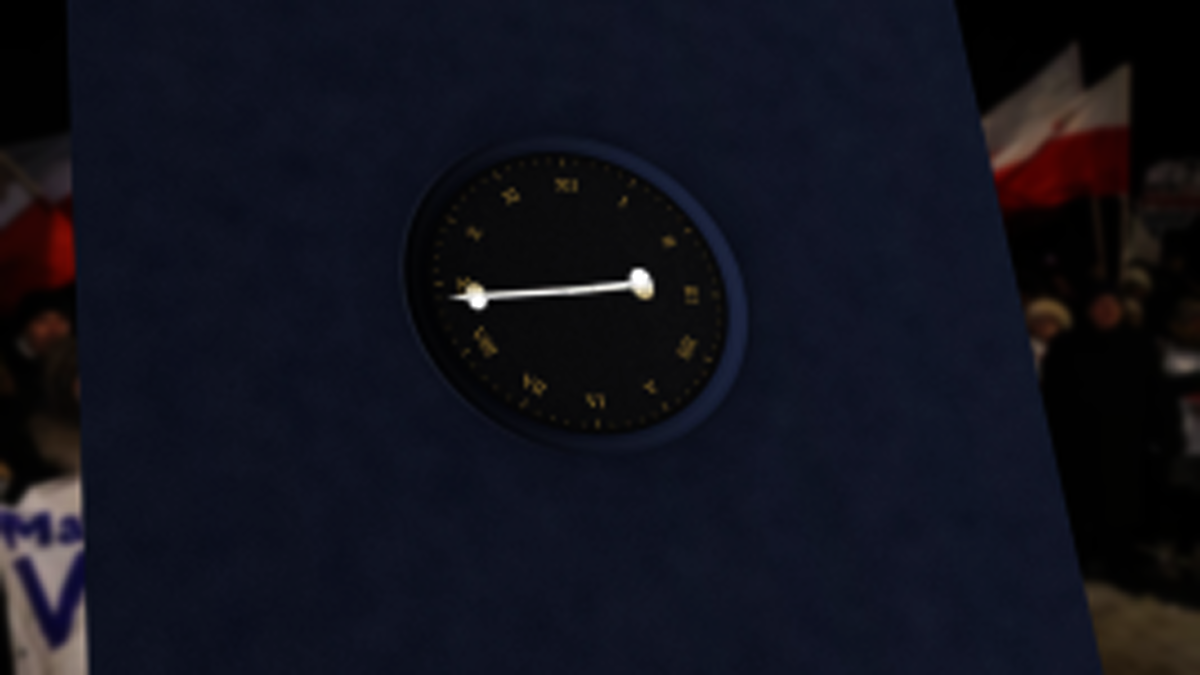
2:44
